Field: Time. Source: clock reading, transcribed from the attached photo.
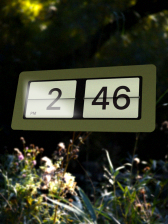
2:46
